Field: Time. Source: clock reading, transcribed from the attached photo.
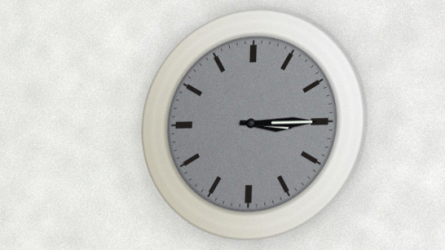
3:15
